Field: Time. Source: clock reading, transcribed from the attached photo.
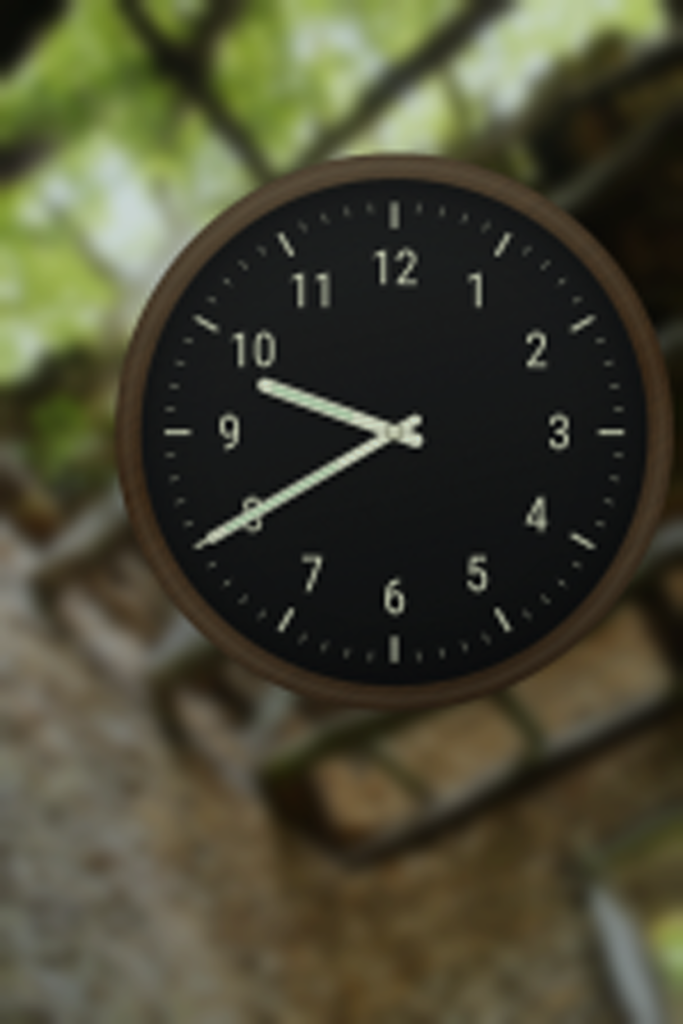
9:40
